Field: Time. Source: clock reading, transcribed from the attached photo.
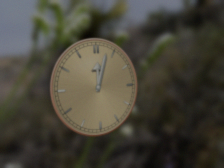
12:03
